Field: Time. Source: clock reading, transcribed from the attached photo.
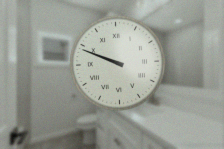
9:49
